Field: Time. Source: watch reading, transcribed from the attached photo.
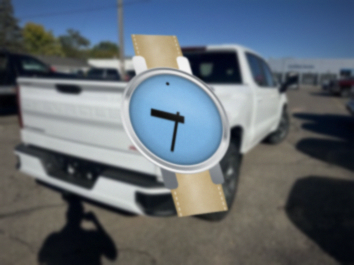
9:34
